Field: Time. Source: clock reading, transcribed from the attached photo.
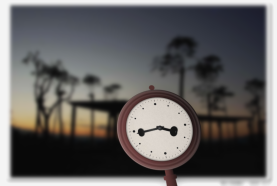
3:44
